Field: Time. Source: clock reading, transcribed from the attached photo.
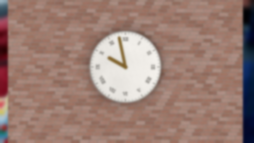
9:58
